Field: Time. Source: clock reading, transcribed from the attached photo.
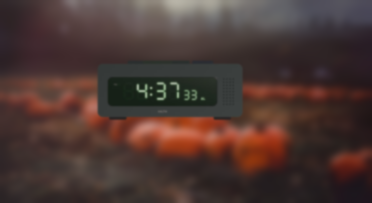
4:37
